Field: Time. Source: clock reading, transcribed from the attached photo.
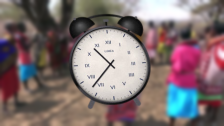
10:37
